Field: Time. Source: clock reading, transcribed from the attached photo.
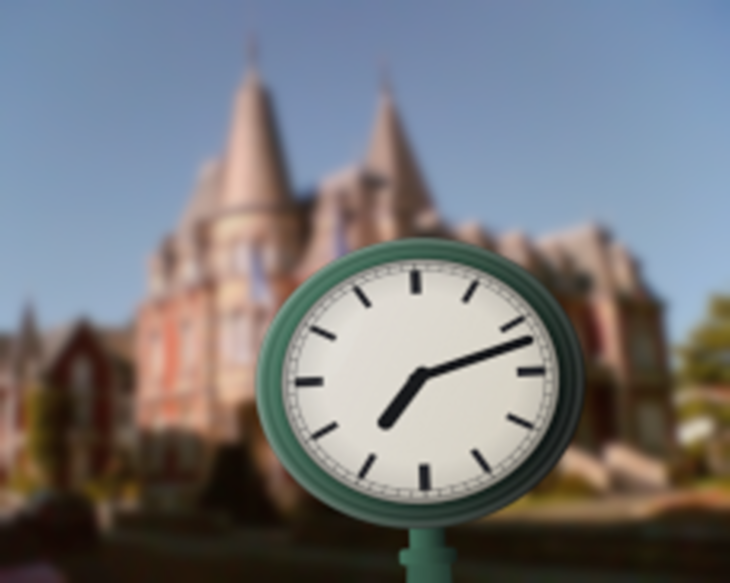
7:12
